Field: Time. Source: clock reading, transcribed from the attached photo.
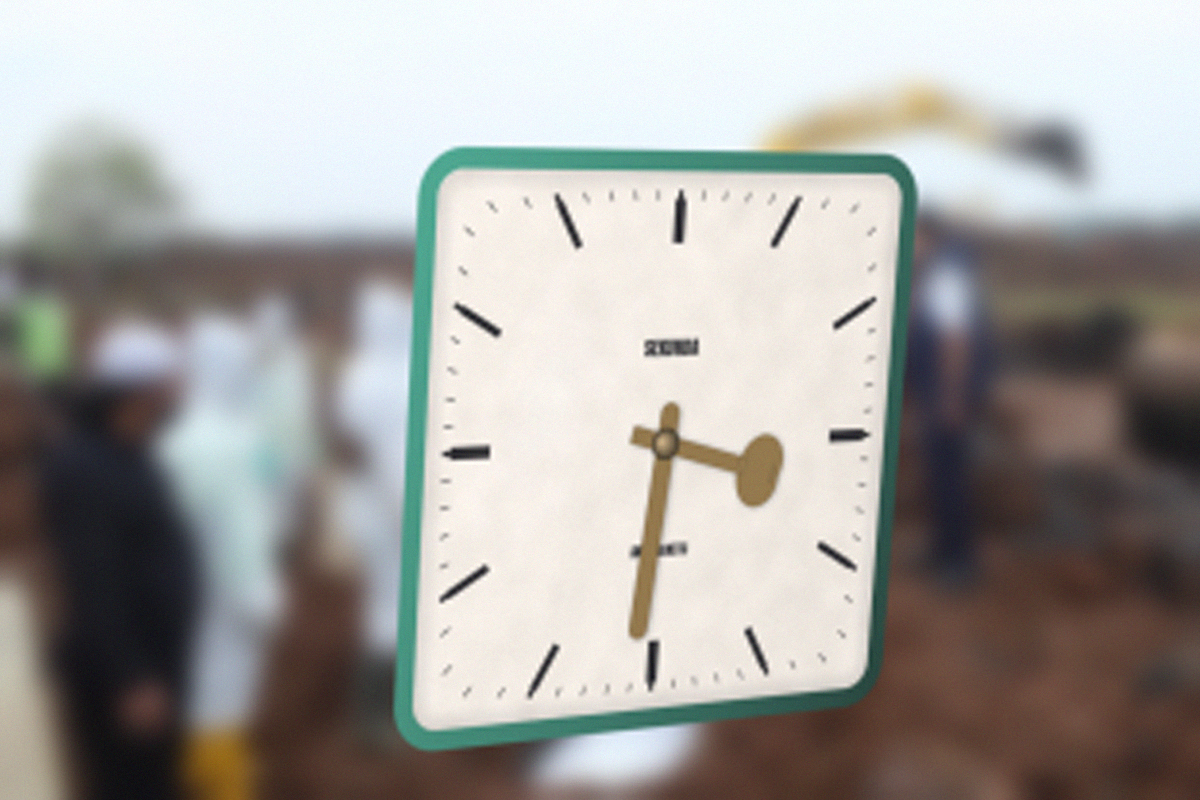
3:31
